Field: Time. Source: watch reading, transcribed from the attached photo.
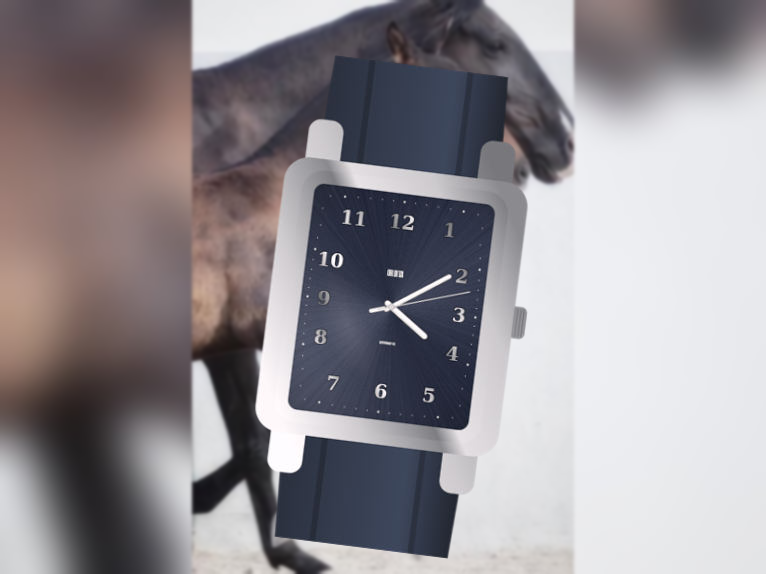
4:09:12
